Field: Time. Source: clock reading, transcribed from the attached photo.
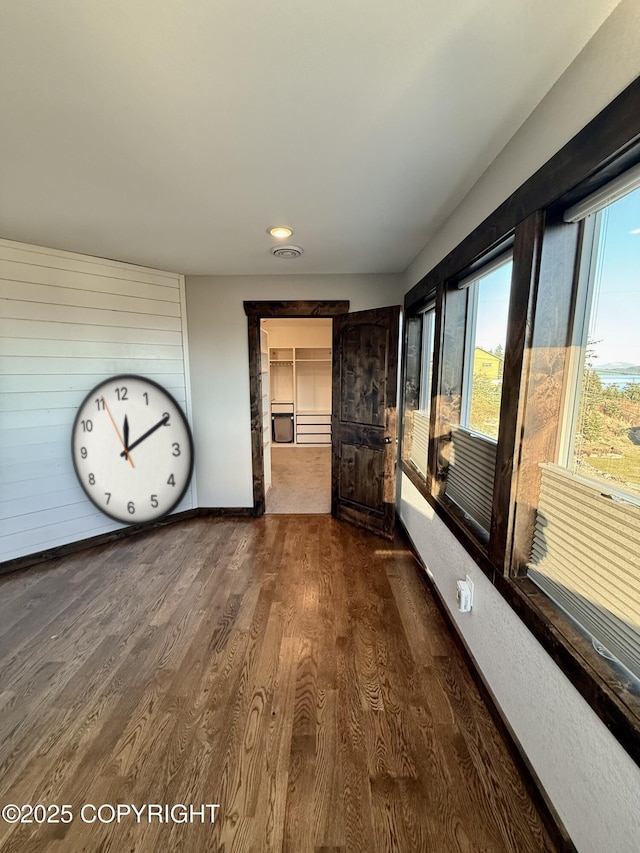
12:09:56
